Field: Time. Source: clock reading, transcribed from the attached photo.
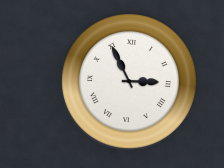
2:55
